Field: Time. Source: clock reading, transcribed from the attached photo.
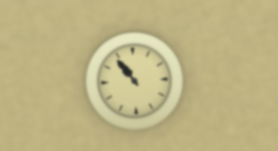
10:54
